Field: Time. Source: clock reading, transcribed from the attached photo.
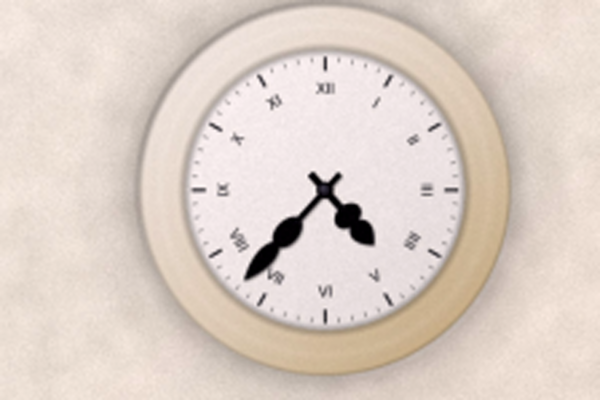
4:37
